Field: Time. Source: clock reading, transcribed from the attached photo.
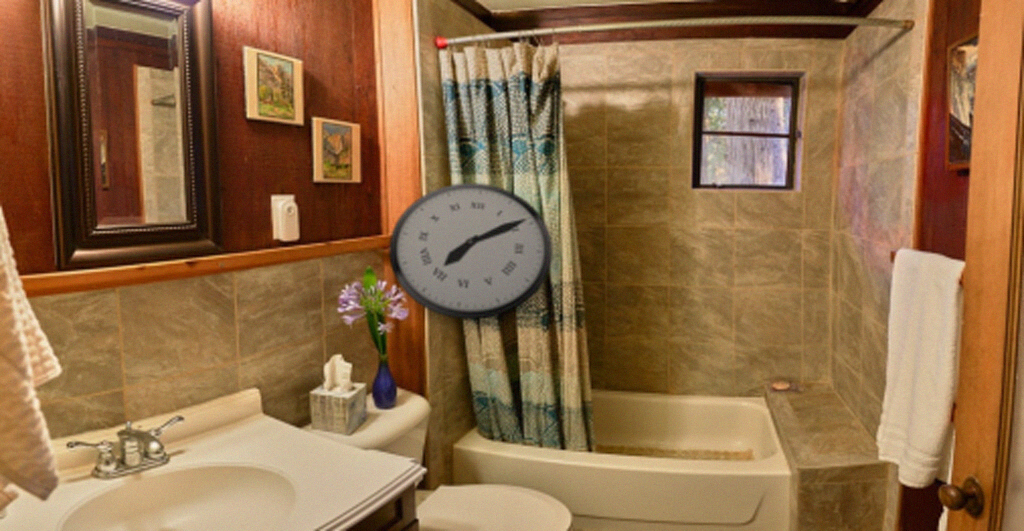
7:09
